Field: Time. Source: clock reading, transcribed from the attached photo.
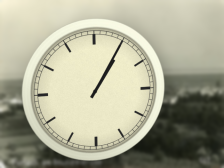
1:05
